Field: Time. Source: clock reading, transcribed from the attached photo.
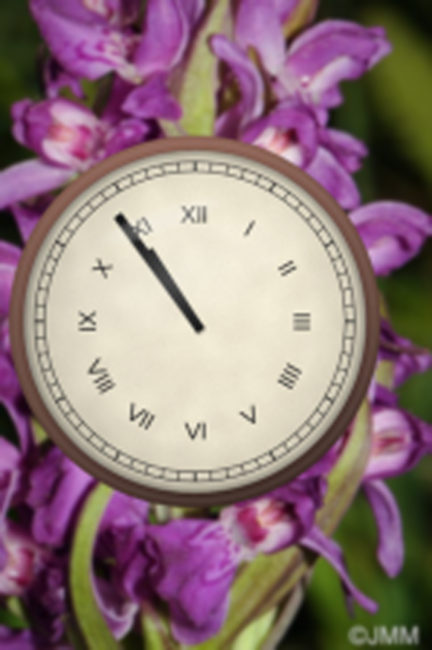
10:54
